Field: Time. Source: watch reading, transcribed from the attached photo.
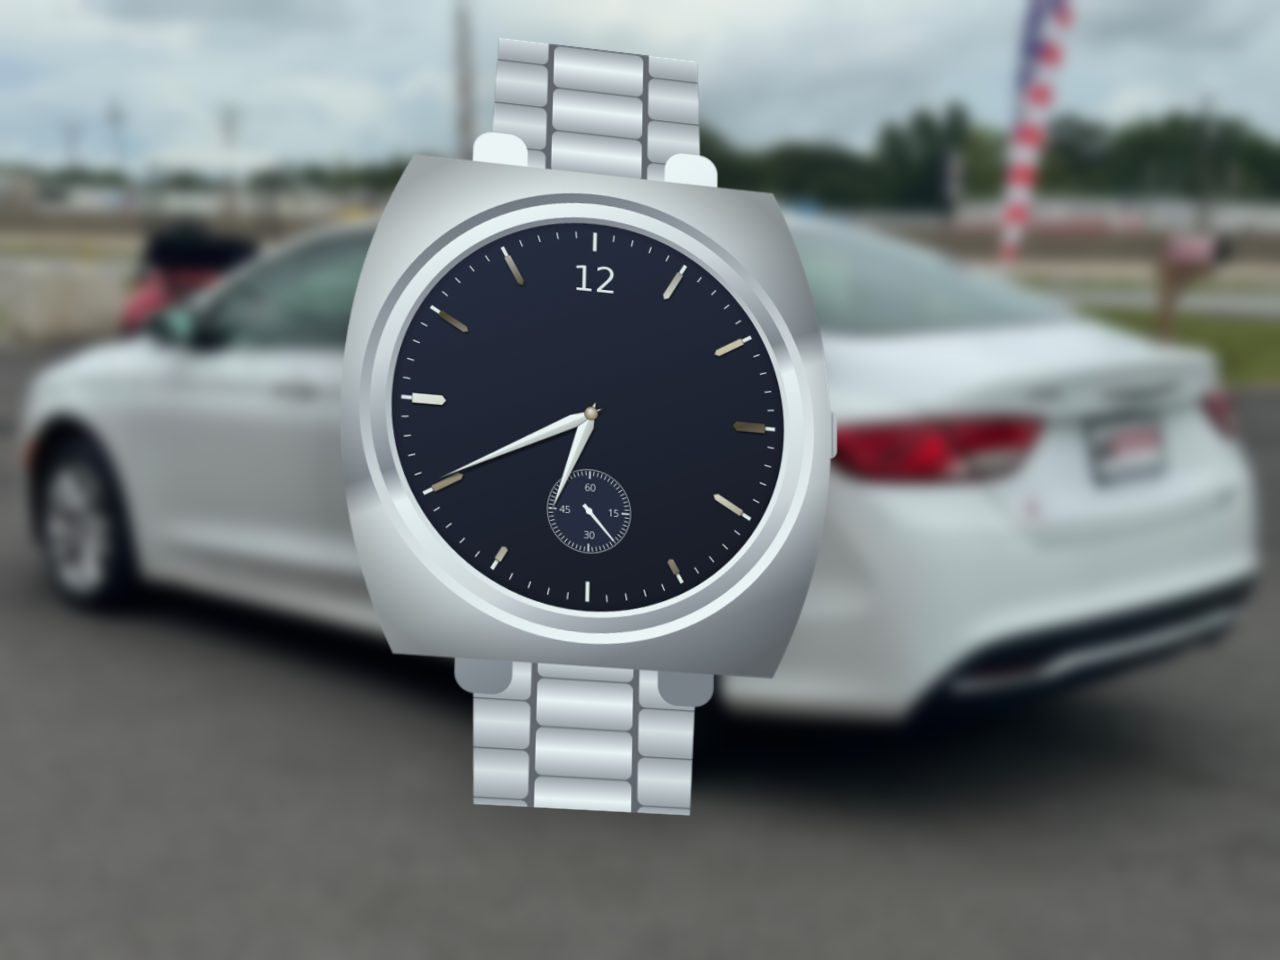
6:40:23
